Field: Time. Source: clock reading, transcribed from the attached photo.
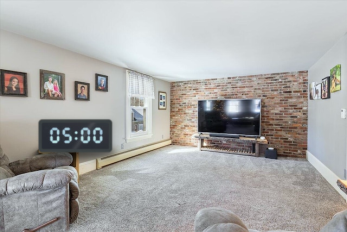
5:00
